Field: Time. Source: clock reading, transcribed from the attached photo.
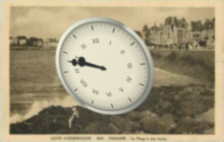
9:48
